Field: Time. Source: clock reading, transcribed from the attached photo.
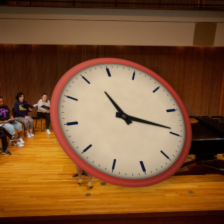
11:19
